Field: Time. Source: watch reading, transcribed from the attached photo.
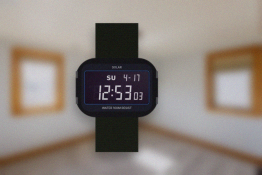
12:53:03
